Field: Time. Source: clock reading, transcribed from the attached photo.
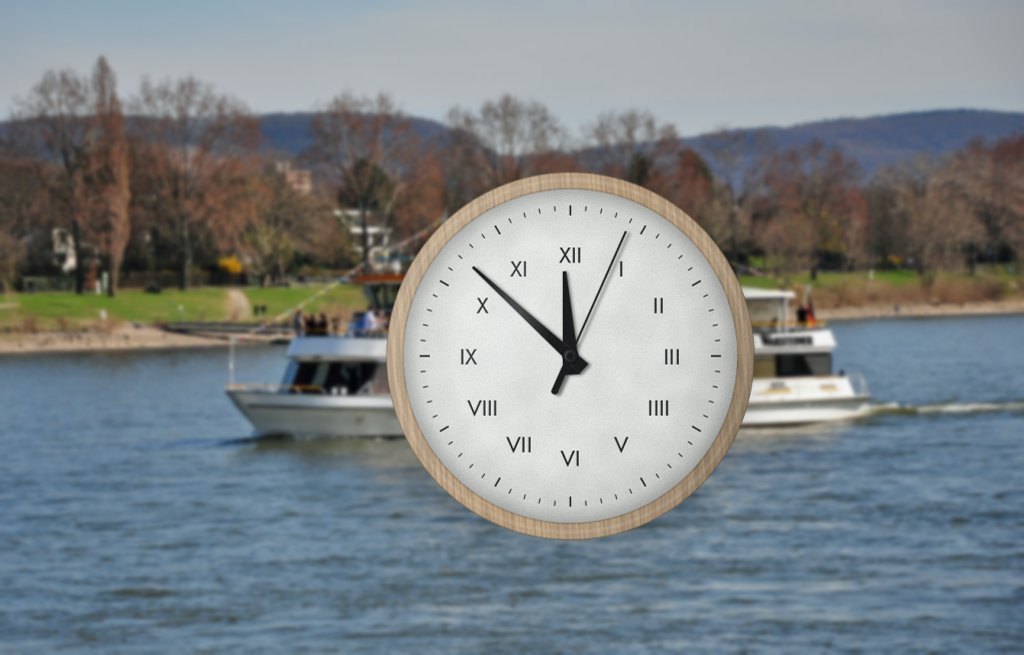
11:52:04
